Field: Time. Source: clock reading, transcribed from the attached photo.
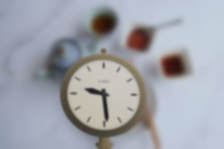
9:29
